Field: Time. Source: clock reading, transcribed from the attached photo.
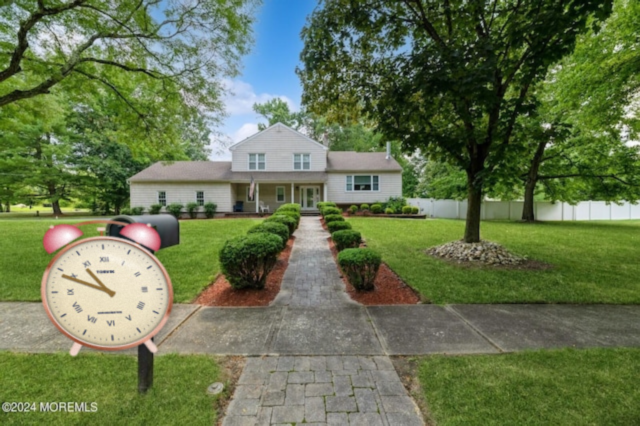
10:49
